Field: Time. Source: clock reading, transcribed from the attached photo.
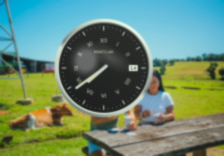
7:39
